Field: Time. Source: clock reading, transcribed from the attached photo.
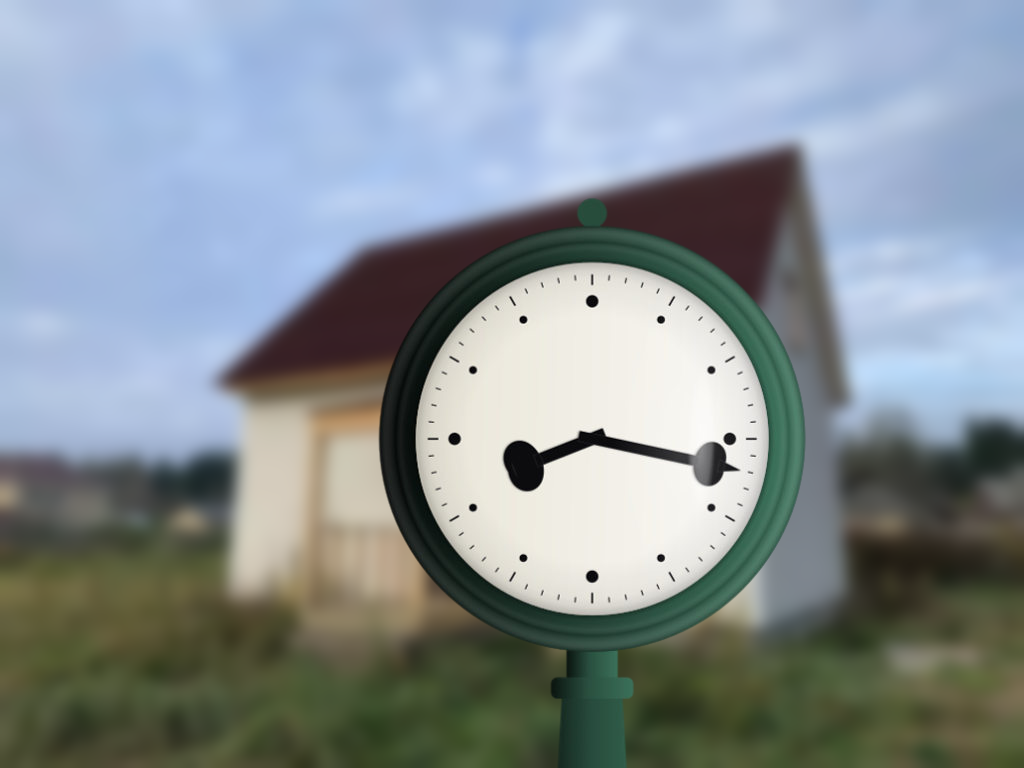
8:17
